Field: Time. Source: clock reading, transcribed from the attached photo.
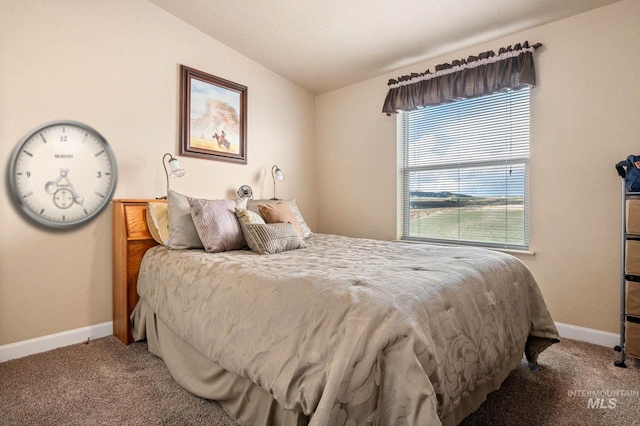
7:25
